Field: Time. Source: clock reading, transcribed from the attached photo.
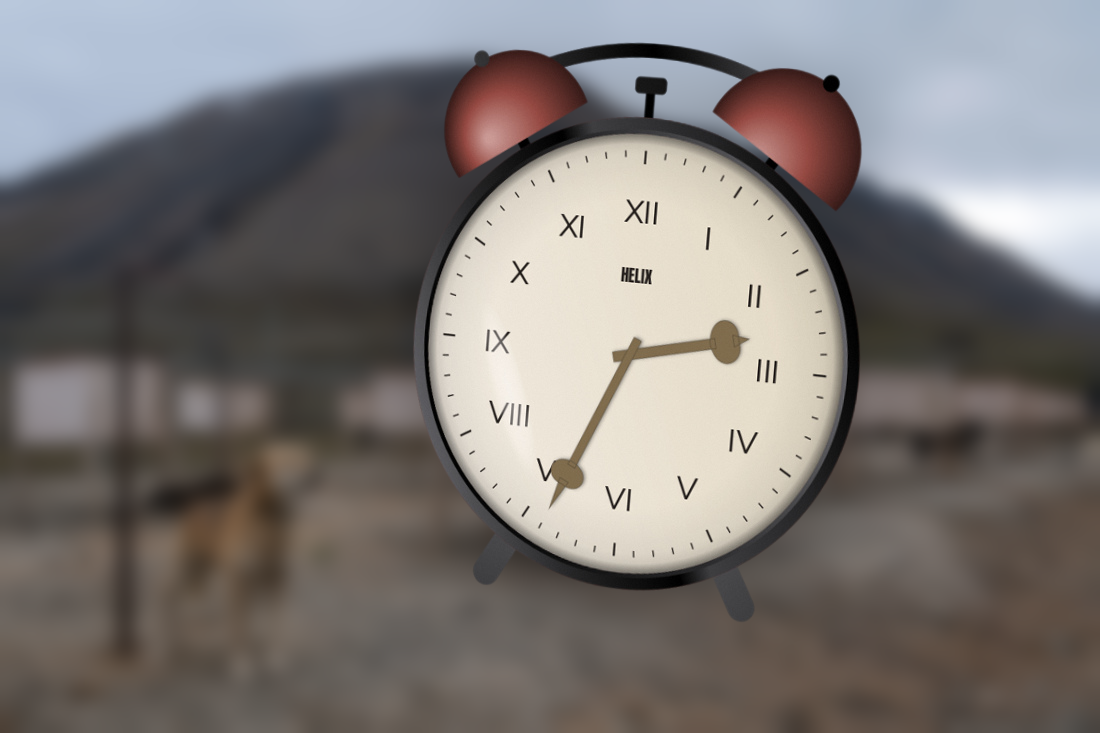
2:34
